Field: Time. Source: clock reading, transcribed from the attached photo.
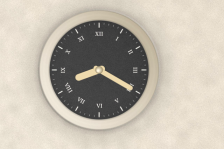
8:20
